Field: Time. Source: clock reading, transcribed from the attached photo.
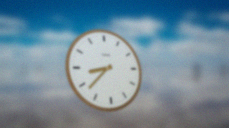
8:38
